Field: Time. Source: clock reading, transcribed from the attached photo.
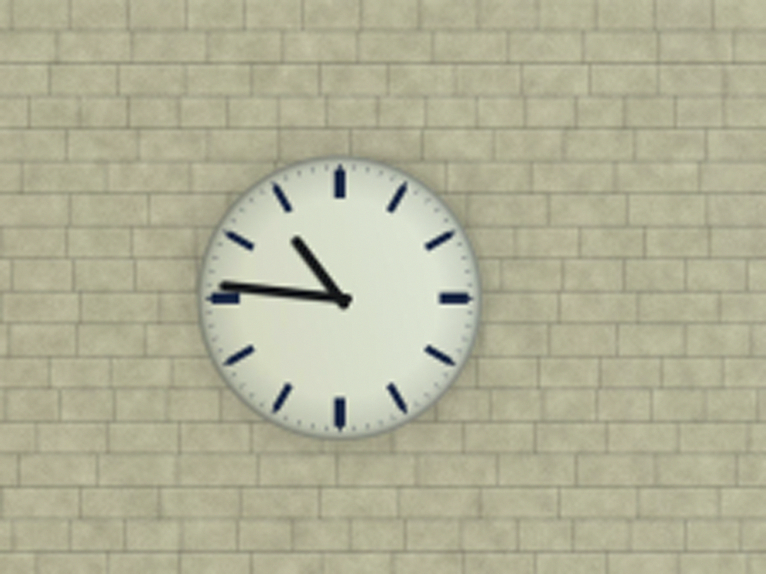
10:46
